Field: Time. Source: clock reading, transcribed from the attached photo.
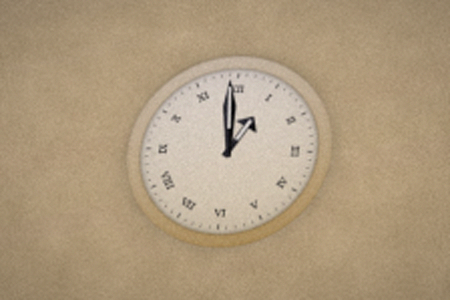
12:59
